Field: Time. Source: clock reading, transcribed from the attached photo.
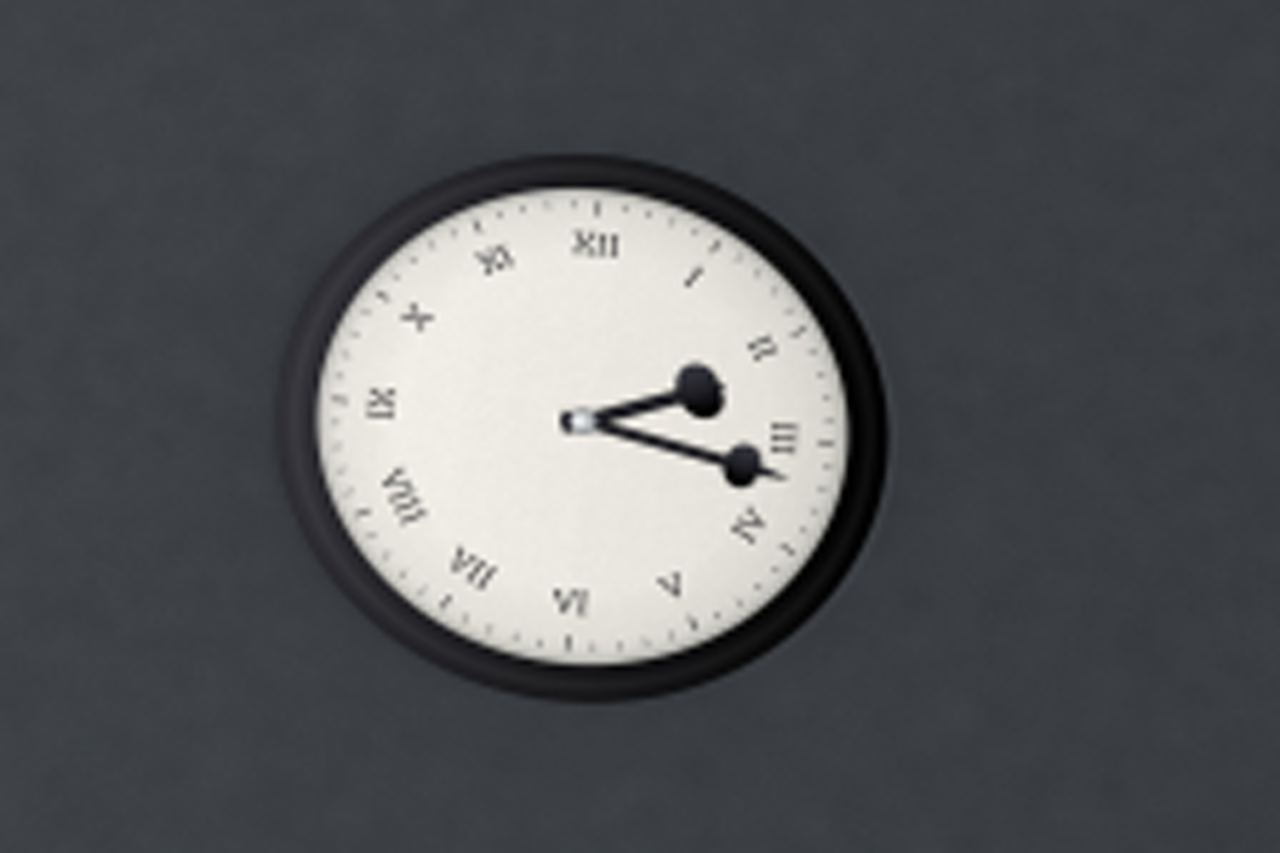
2:17
